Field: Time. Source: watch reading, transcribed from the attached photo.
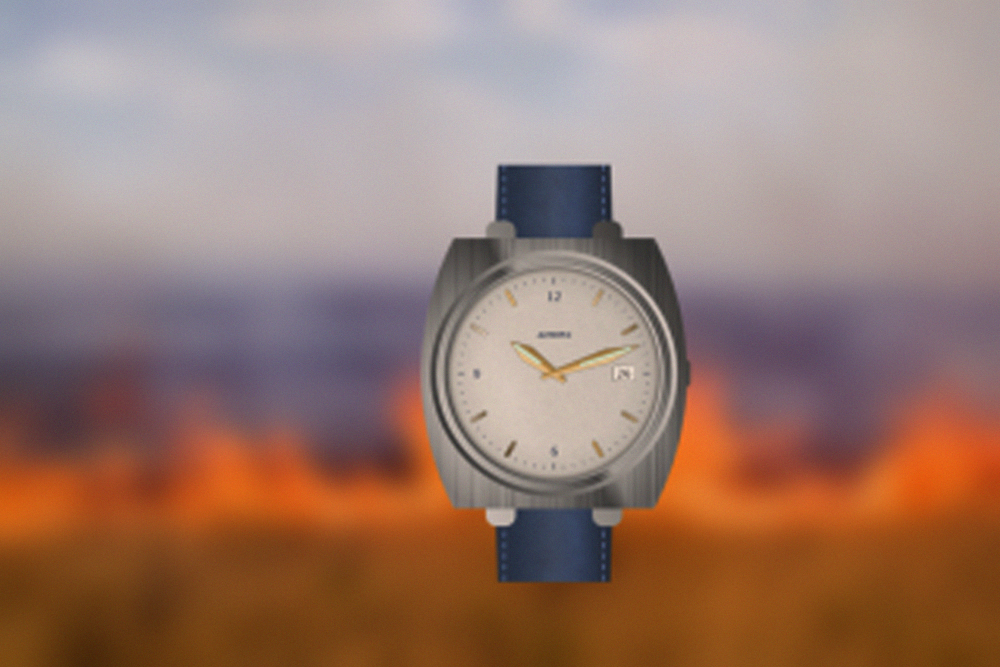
10:12
